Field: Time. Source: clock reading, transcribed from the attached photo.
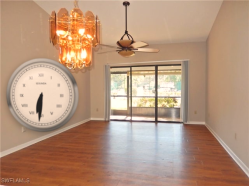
6:31
